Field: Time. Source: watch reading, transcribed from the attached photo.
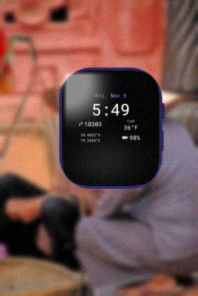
5:49
